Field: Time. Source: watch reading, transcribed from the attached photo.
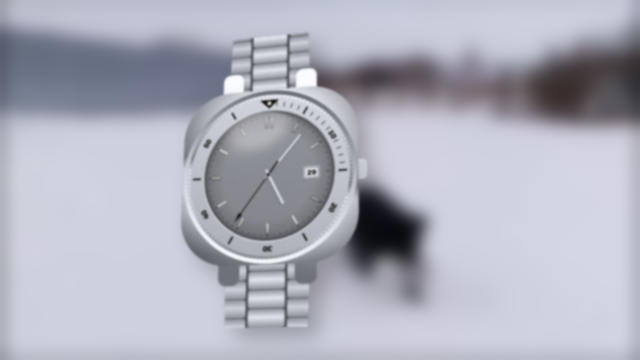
5:06:36
